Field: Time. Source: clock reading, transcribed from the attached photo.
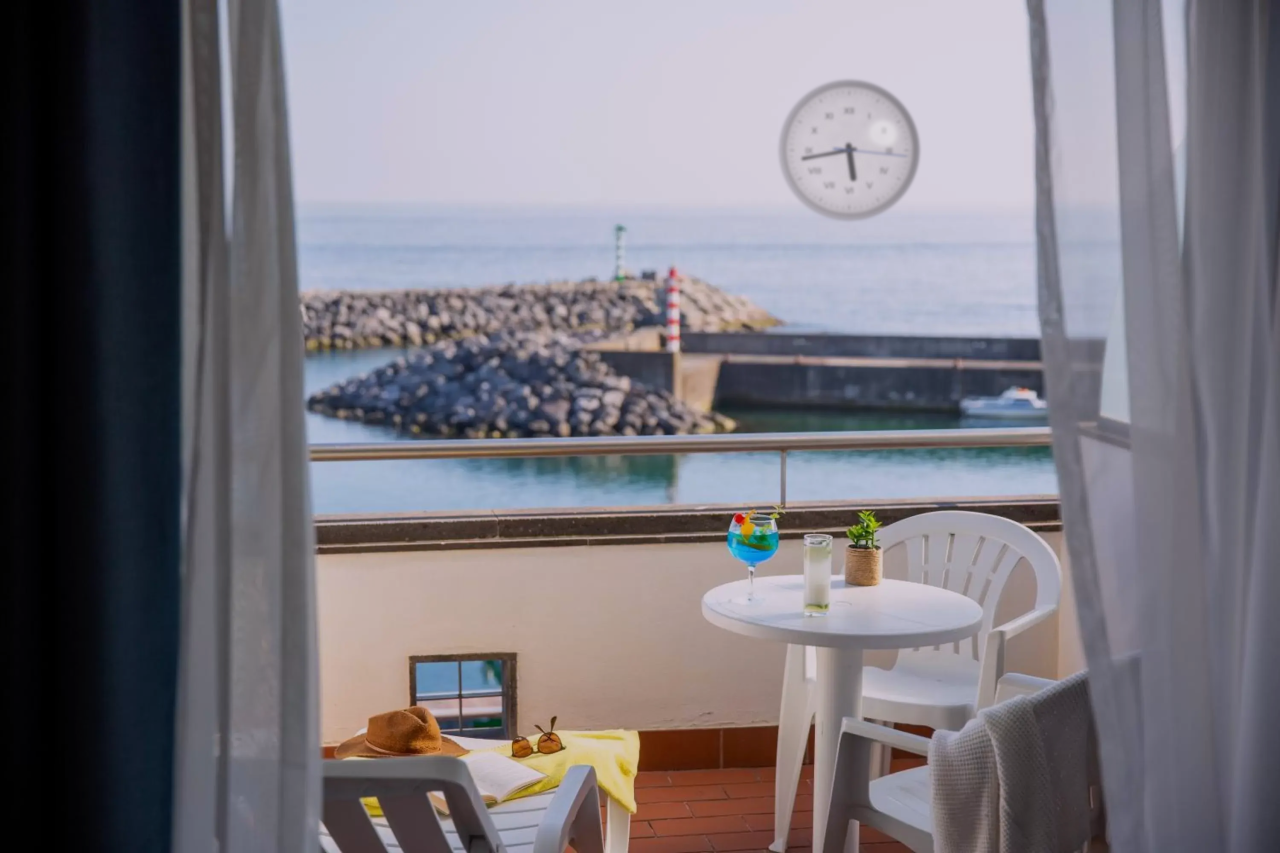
5:43:16
